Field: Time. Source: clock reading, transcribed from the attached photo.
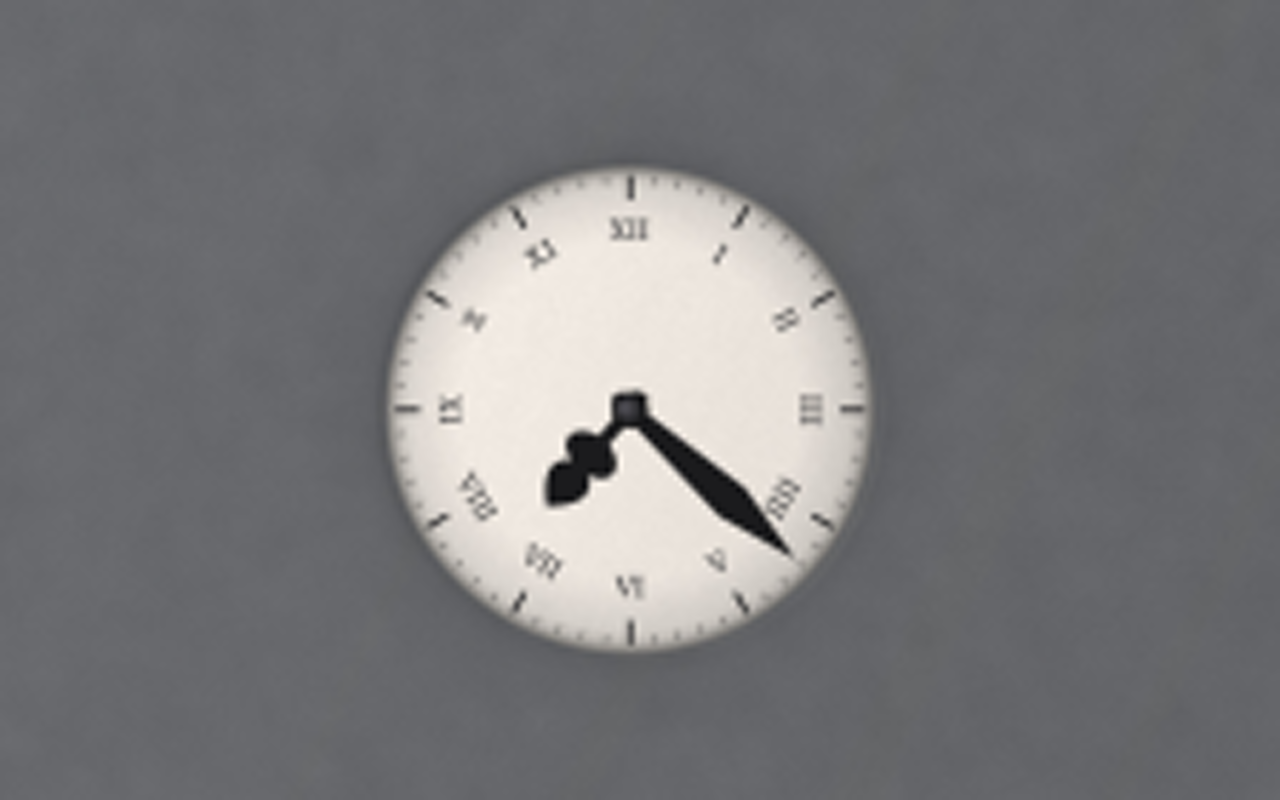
7:22
